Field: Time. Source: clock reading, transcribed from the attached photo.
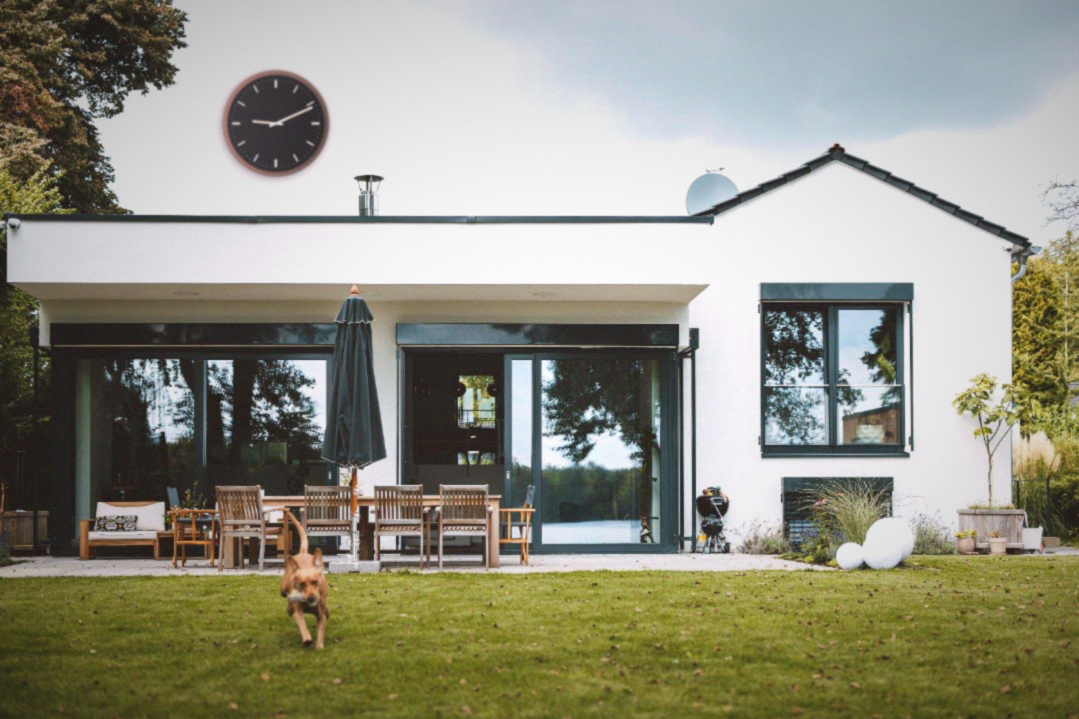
9:11
